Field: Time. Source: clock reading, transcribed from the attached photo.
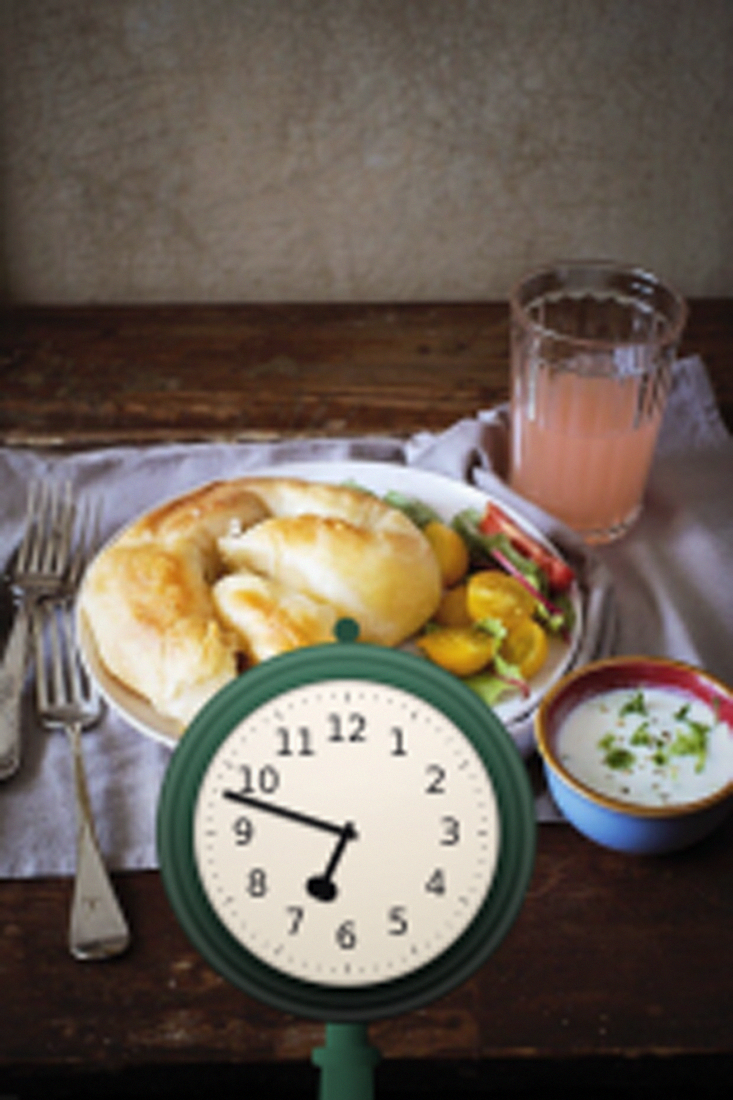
6:48
